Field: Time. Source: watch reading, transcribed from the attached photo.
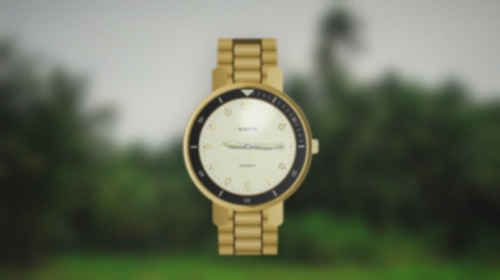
9:15
